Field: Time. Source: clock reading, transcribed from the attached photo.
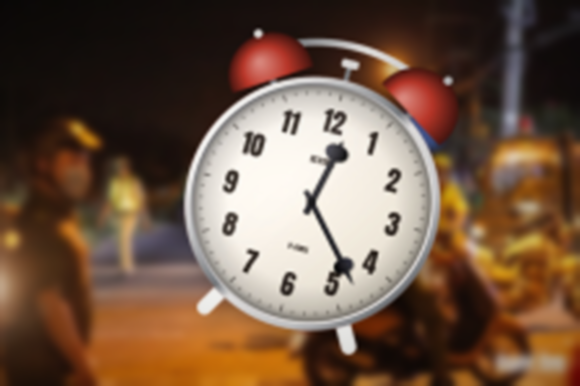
12:23
